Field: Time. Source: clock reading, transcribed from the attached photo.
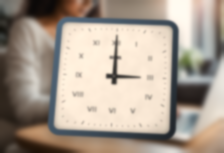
3:00
